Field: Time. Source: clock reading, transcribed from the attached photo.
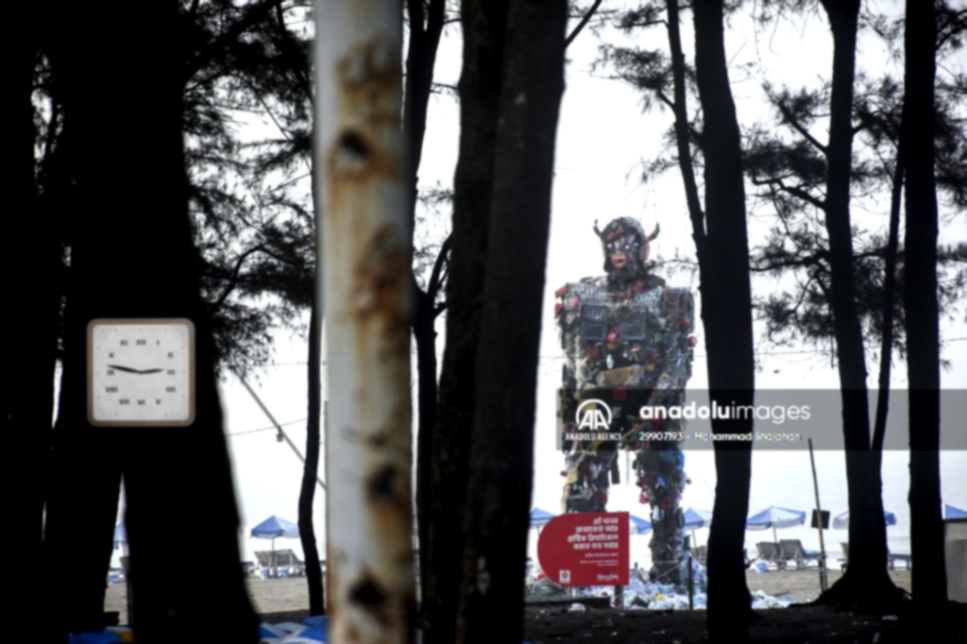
2:47
